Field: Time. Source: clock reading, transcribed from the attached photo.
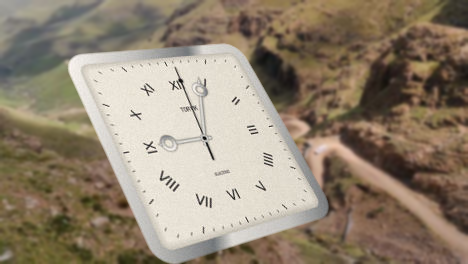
9:04:01
